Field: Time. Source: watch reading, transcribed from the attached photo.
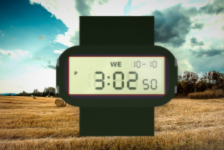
3:02:50
